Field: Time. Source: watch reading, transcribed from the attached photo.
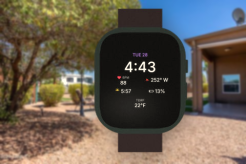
4:43
